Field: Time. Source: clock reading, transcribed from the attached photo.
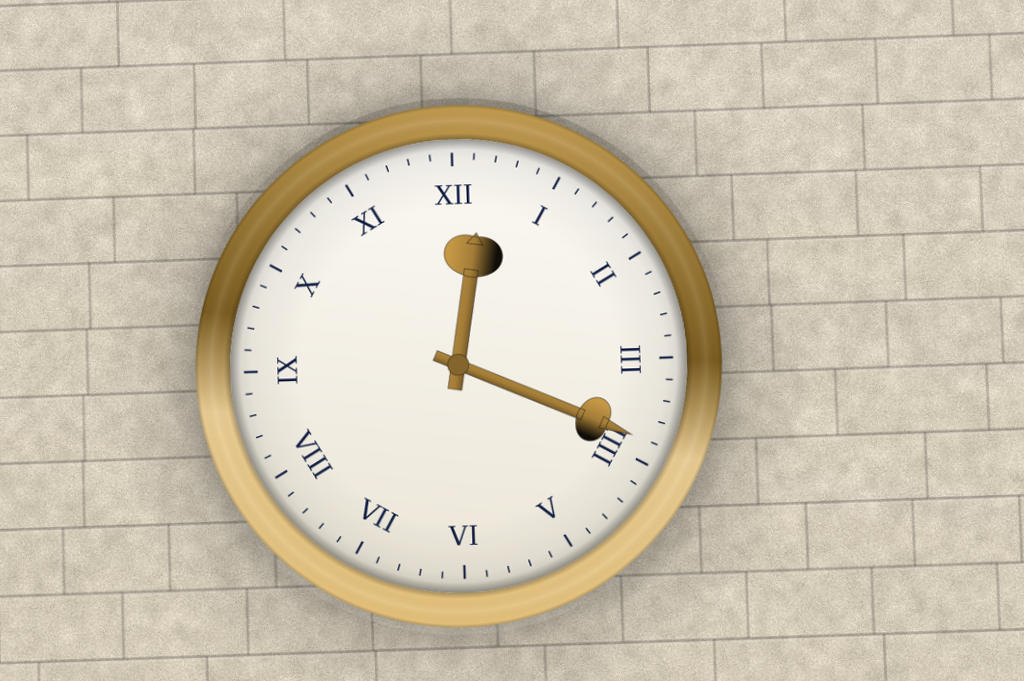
12:19
